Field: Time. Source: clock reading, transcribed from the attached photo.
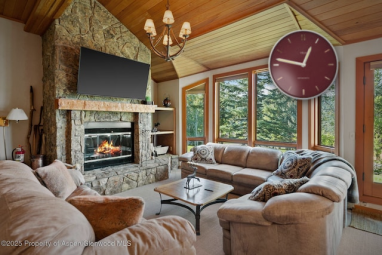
12:47
